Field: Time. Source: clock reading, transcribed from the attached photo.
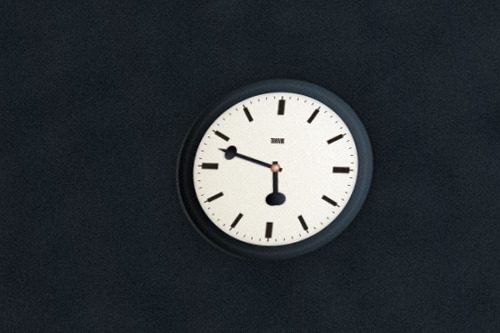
5:48
